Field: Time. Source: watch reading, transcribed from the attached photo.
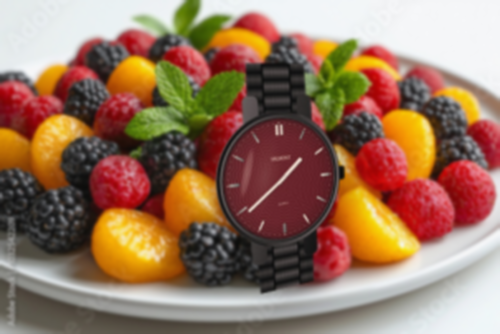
1:39
